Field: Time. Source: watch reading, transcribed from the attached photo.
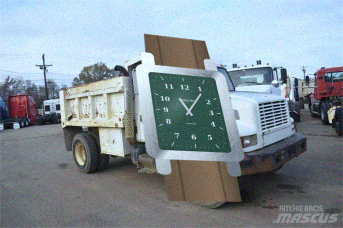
11:06
